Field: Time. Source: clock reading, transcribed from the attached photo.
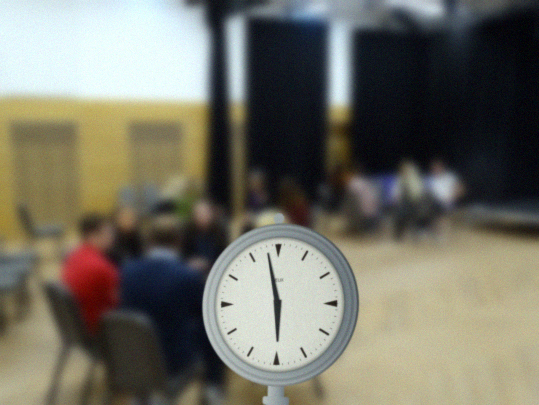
5:58
